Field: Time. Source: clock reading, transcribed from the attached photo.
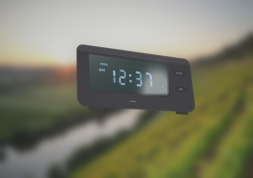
12:37
